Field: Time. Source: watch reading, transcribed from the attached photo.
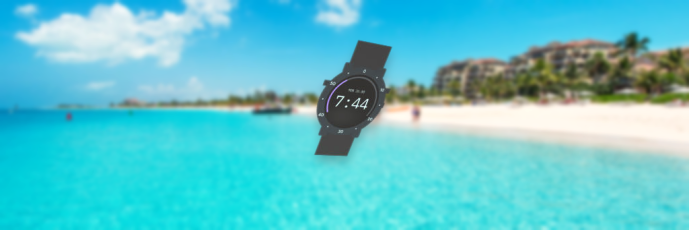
7:44
